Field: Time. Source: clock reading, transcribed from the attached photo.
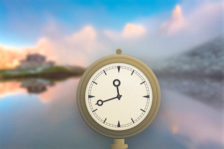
11:42
